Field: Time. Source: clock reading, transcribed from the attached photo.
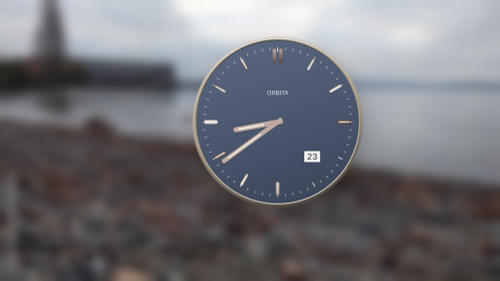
8:39
